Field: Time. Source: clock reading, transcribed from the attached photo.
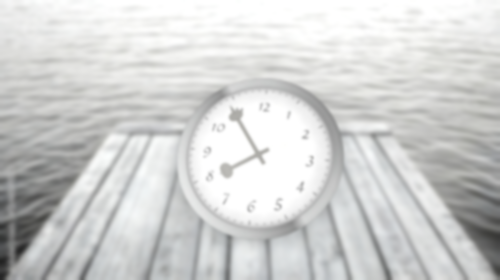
7:54
